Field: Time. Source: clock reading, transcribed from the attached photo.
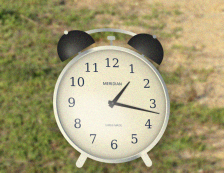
1:17
